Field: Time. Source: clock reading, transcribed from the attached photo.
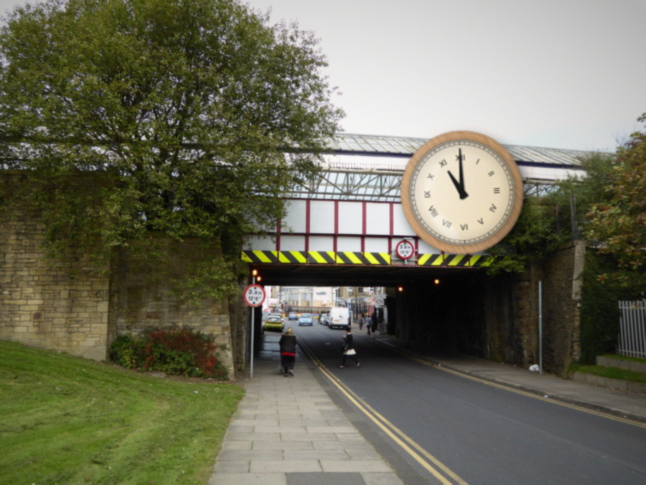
11:00
